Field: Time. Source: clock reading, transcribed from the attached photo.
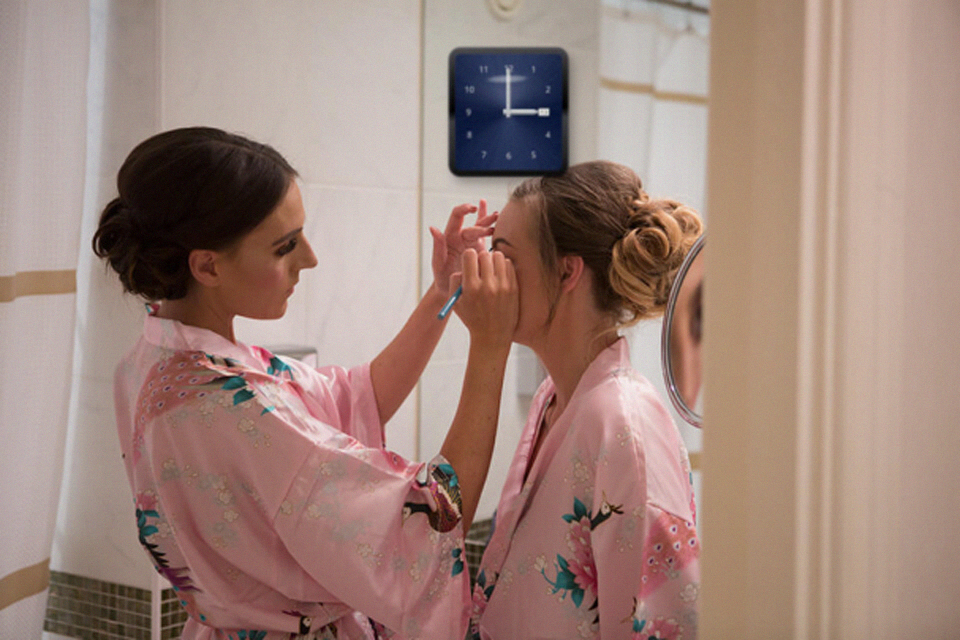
3:00
